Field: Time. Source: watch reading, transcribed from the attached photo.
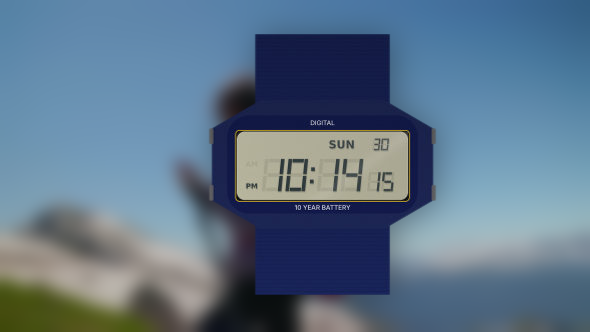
10:14:15
